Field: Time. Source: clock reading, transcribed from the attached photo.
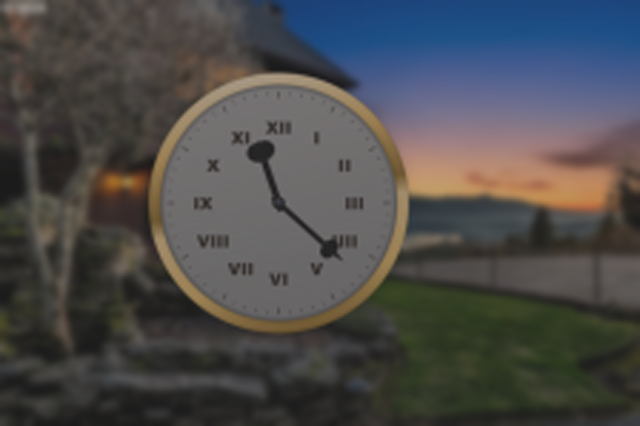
11:22
